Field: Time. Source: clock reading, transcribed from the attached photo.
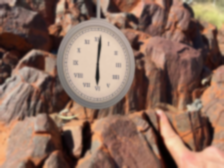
6:01
